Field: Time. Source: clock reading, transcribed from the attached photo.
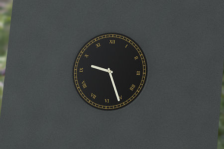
9:26
